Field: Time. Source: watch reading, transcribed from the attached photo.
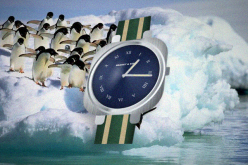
1:16
